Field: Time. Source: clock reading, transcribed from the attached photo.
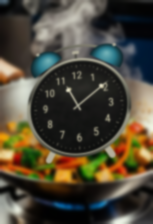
11:09
